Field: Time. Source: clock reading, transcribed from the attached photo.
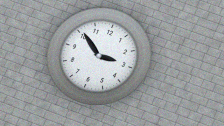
2:51
